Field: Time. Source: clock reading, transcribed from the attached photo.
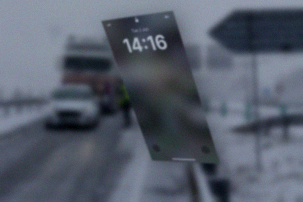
14:16
